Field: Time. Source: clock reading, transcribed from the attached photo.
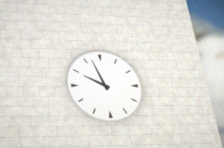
9:57
